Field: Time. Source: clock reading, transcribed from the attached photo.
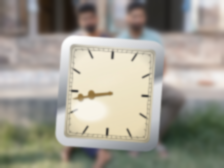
8:43
